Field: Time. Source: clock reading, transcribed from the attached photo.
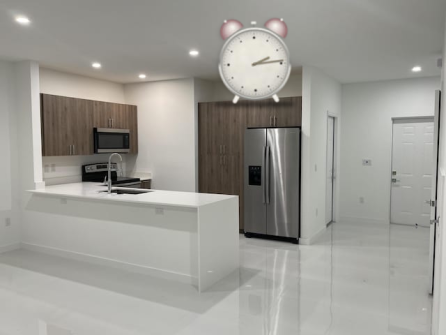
2:14
